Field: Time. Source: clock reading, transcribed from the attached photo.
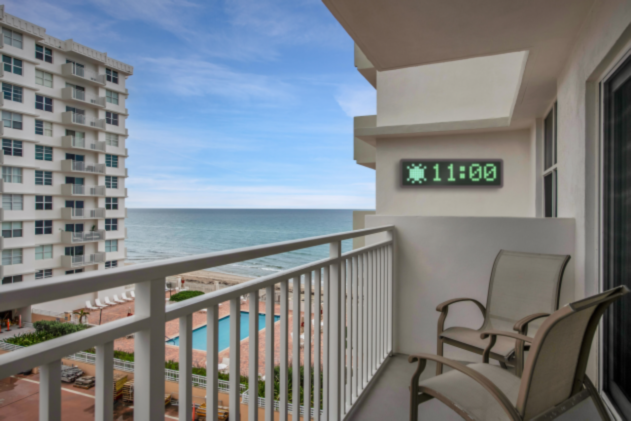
11:00
